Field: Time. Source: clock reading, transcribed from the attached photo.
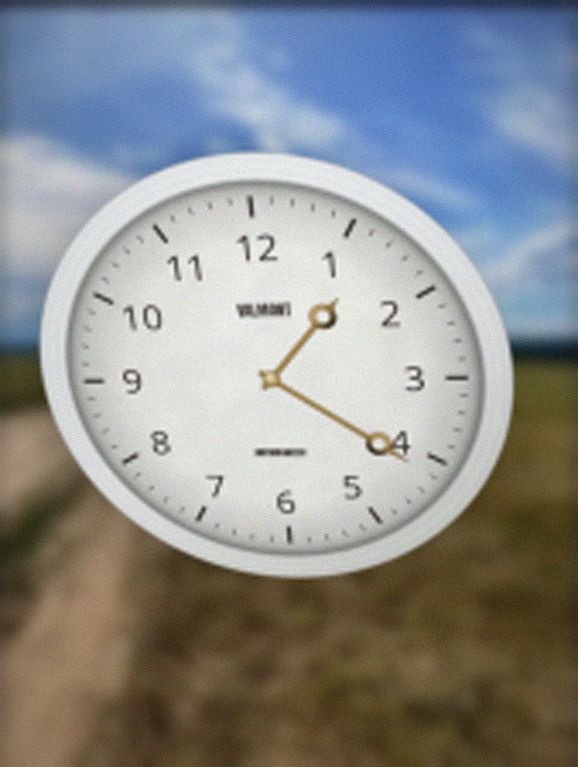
1:21
